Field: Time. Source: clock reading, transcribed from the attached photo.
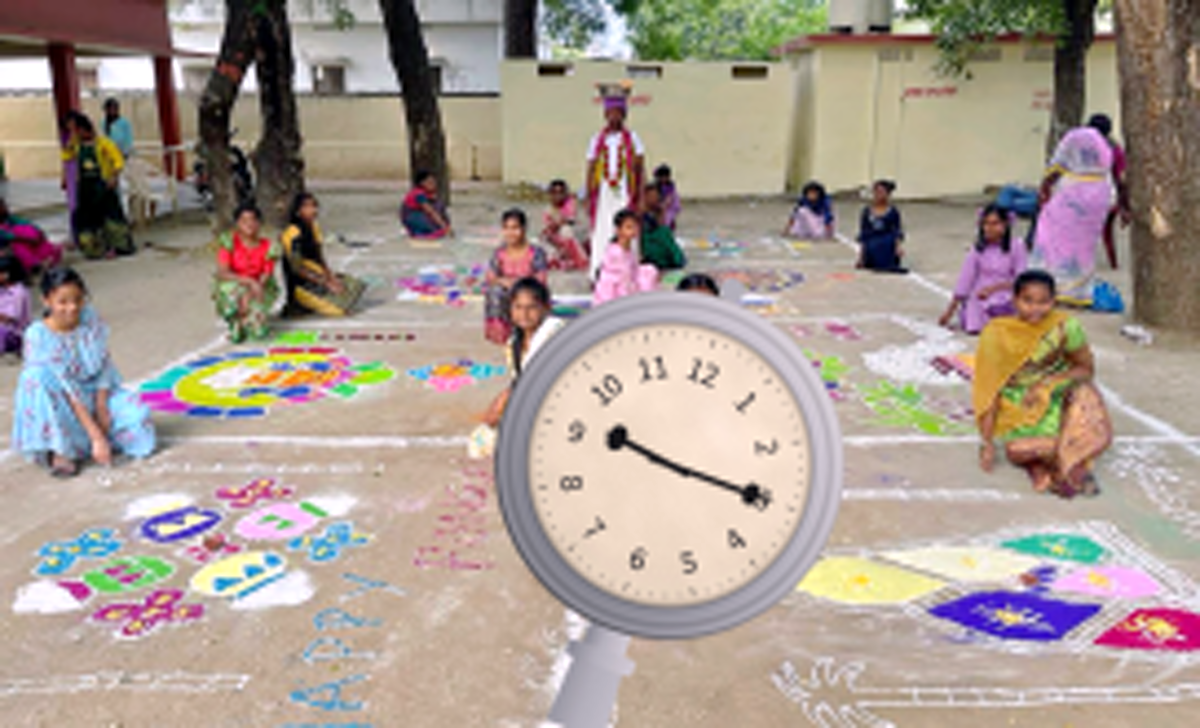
9:15
